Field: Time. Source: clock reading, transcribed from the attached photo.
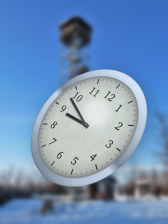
8:48
